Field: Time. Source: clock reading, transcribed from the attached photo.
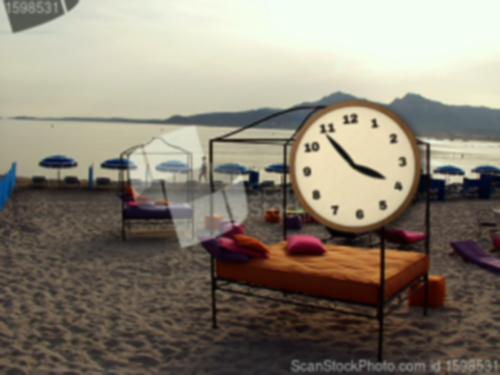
3:54
